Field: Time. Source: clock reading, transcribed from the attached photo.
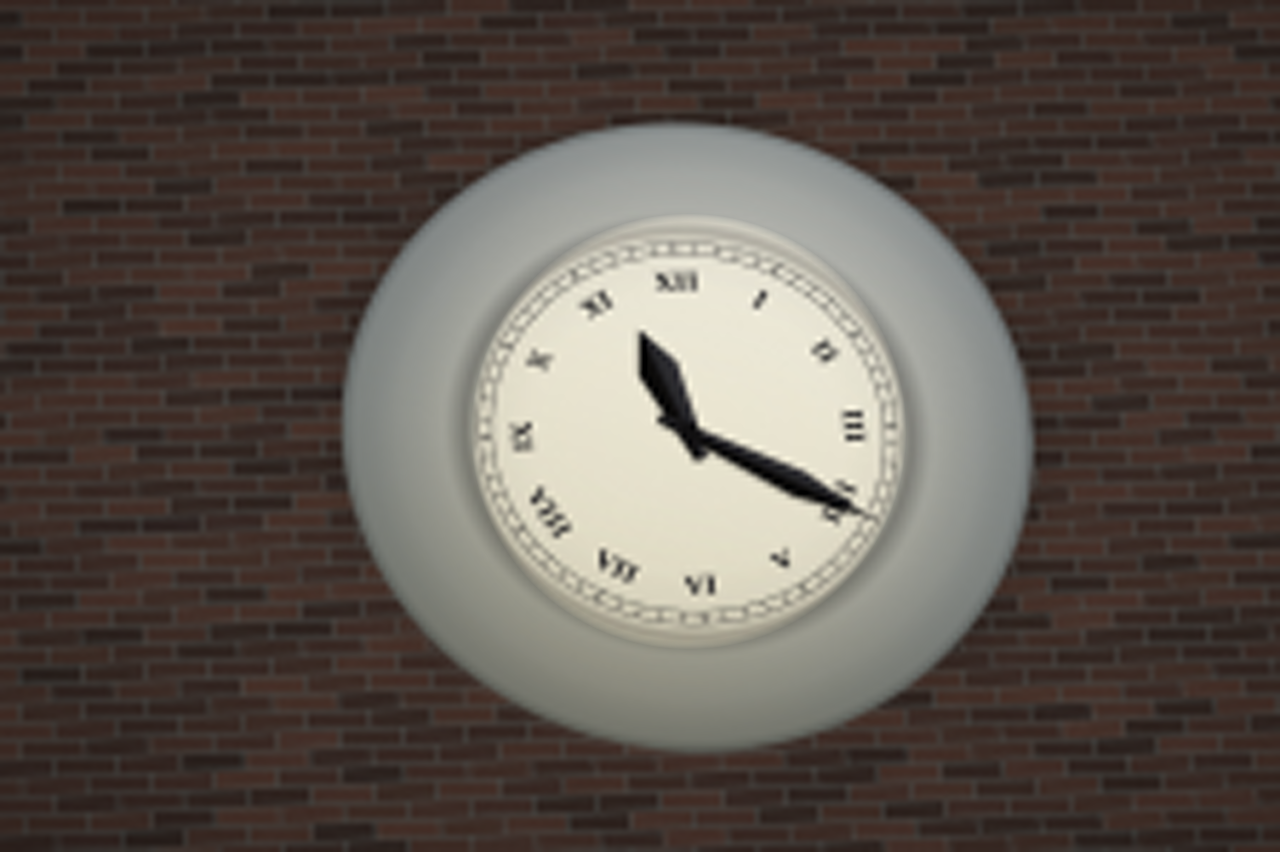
11:20
